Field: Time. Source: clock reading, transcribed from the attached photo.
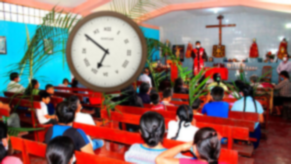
6:51
